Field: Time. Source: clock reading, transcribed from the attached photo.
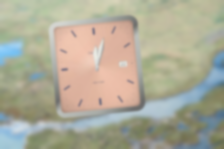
12:03
